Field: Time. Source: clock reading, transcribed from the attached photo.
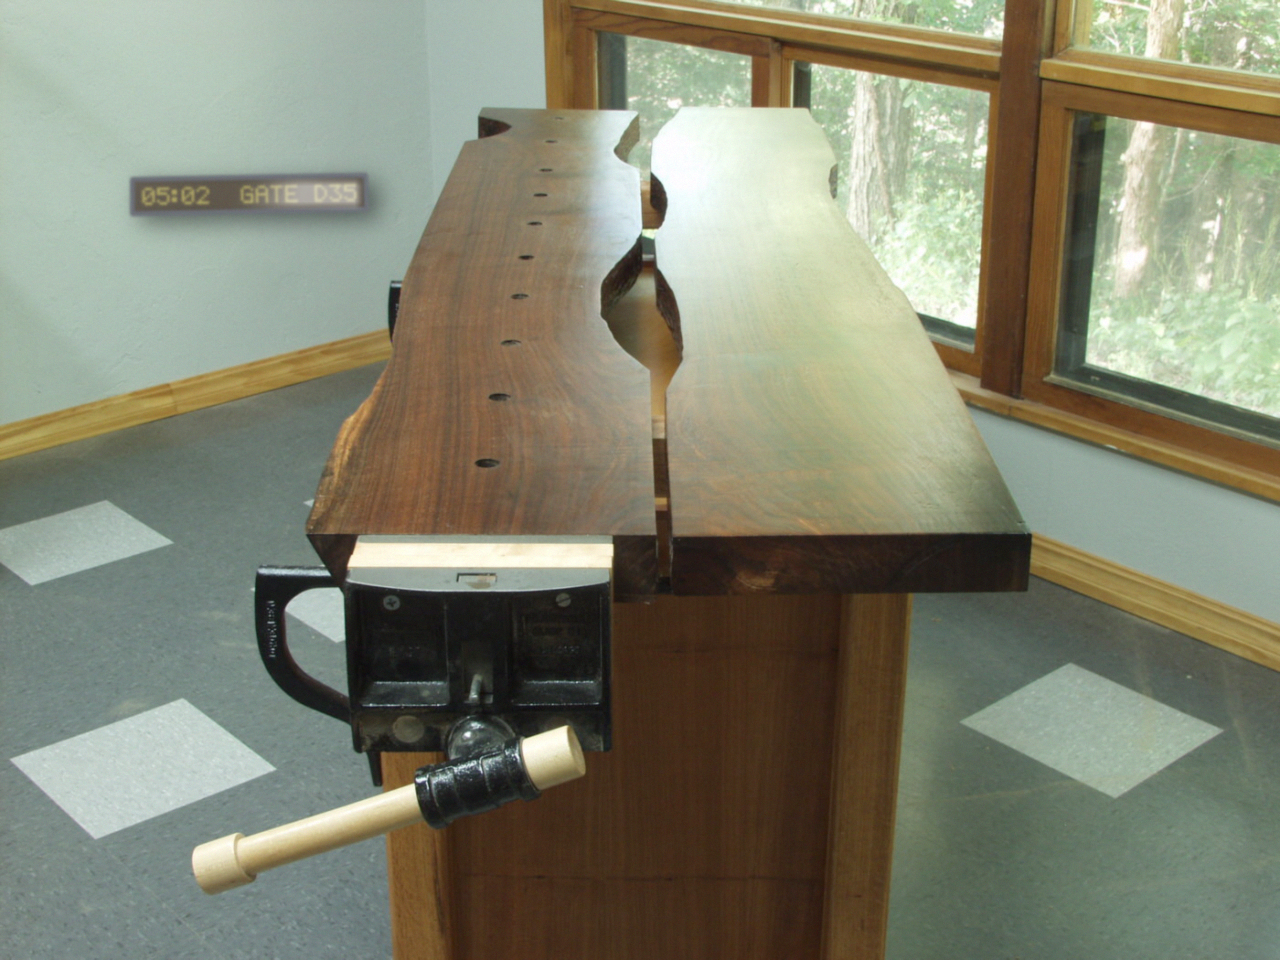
5:02
